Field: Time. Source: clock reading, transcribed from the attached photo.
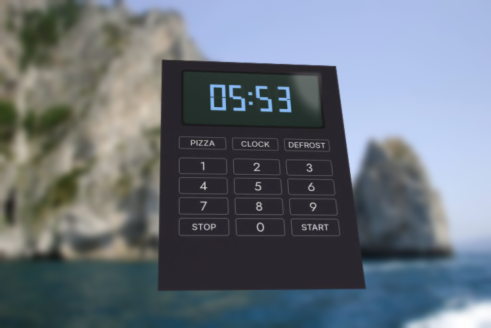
5:53
